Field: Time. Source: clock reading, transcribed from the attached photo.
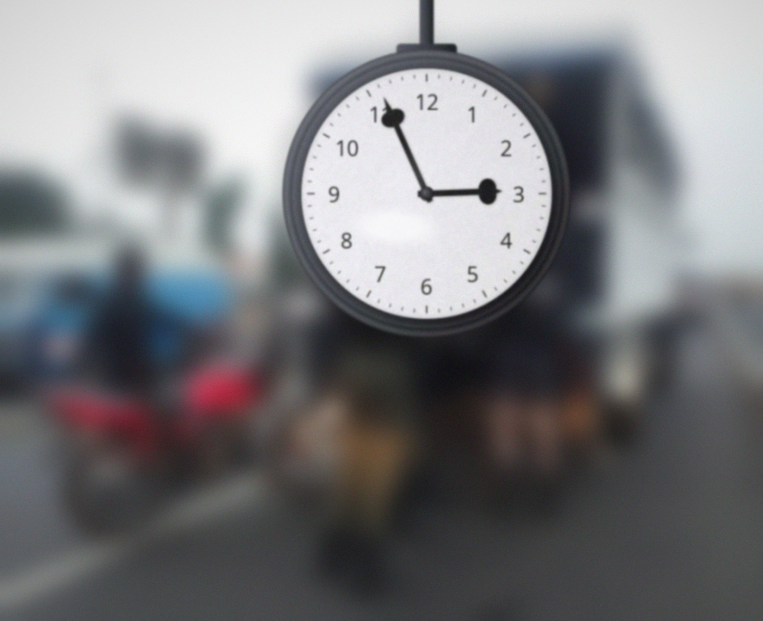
2:56
